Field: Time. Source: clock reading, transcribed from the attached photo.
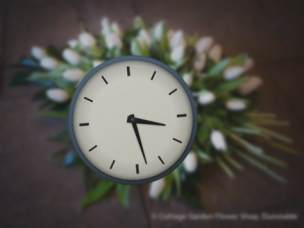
3:28
